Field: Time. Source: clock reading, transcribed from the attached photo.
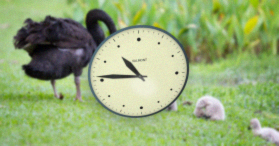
10:46
